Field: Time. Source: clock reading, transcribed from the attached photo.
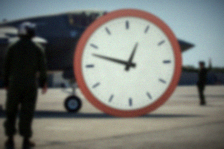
12:48
